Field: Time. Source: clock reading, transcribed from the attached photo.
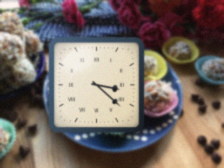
3:22
